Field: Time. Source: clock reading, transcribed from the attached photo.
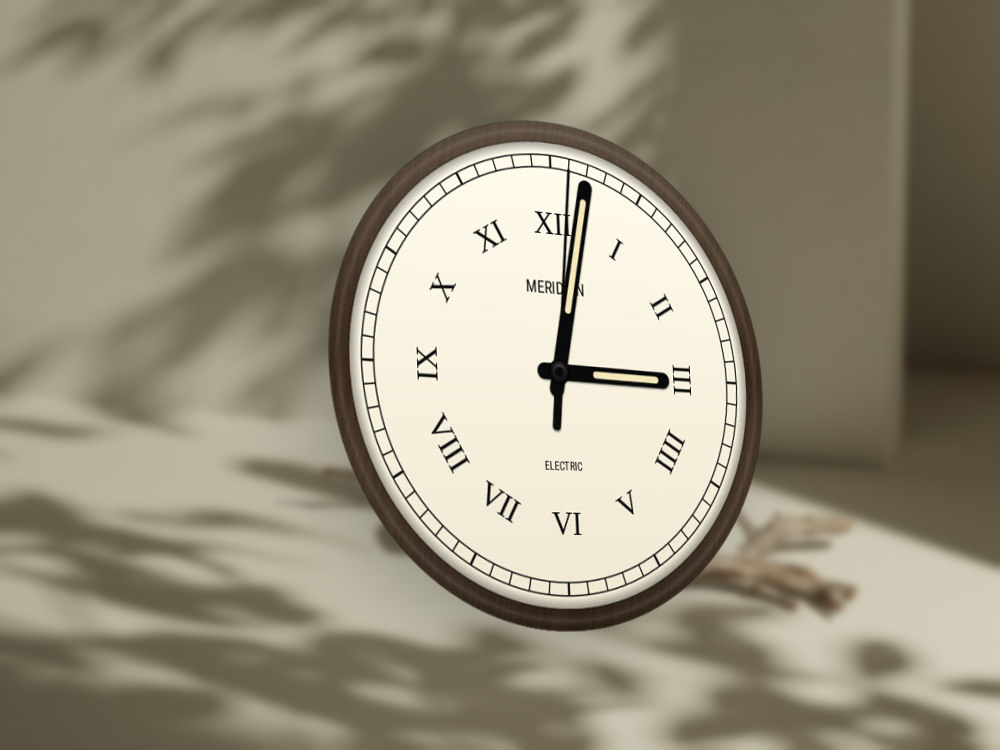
3:02:01
